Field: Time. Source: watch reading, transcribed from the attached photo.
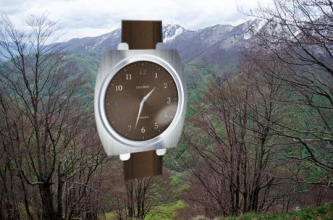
1:33
